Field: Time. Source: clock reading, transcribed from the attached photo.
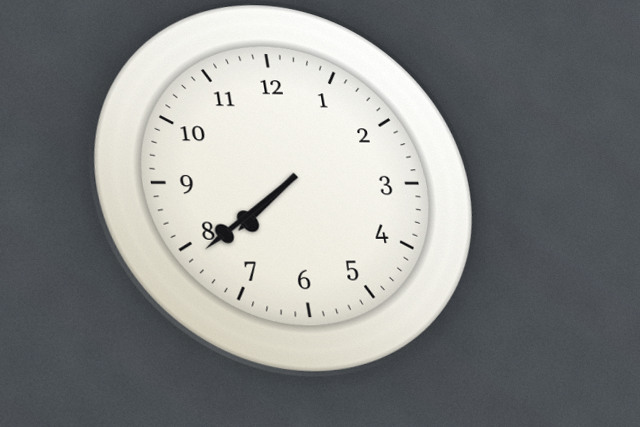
7:39
